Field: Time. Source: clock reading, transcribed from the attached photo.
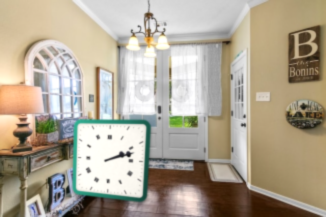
2:12
